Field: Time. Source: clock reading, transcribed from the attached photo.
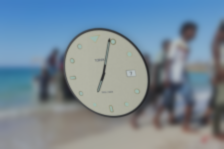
7:04
